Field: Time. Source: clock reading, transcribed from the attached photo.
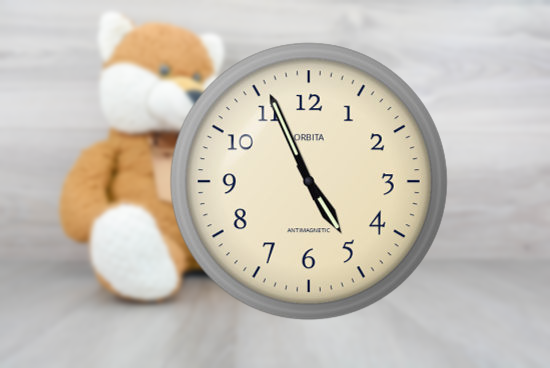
4:56
